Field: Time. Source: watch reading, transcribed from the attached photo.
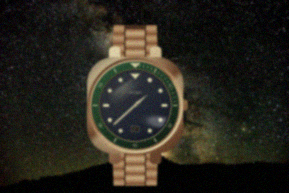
1:38
